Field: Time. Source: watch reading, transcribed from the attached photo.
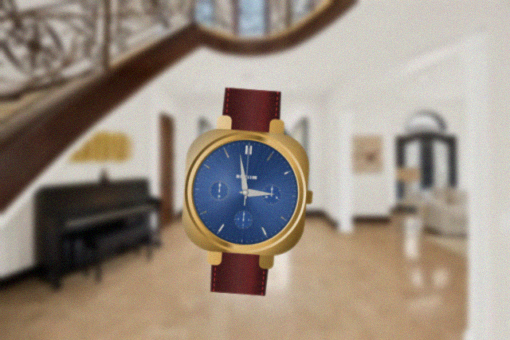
2:58
